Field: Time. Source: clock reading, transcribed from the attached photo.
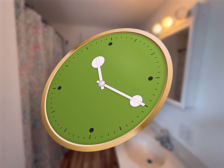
11:20
